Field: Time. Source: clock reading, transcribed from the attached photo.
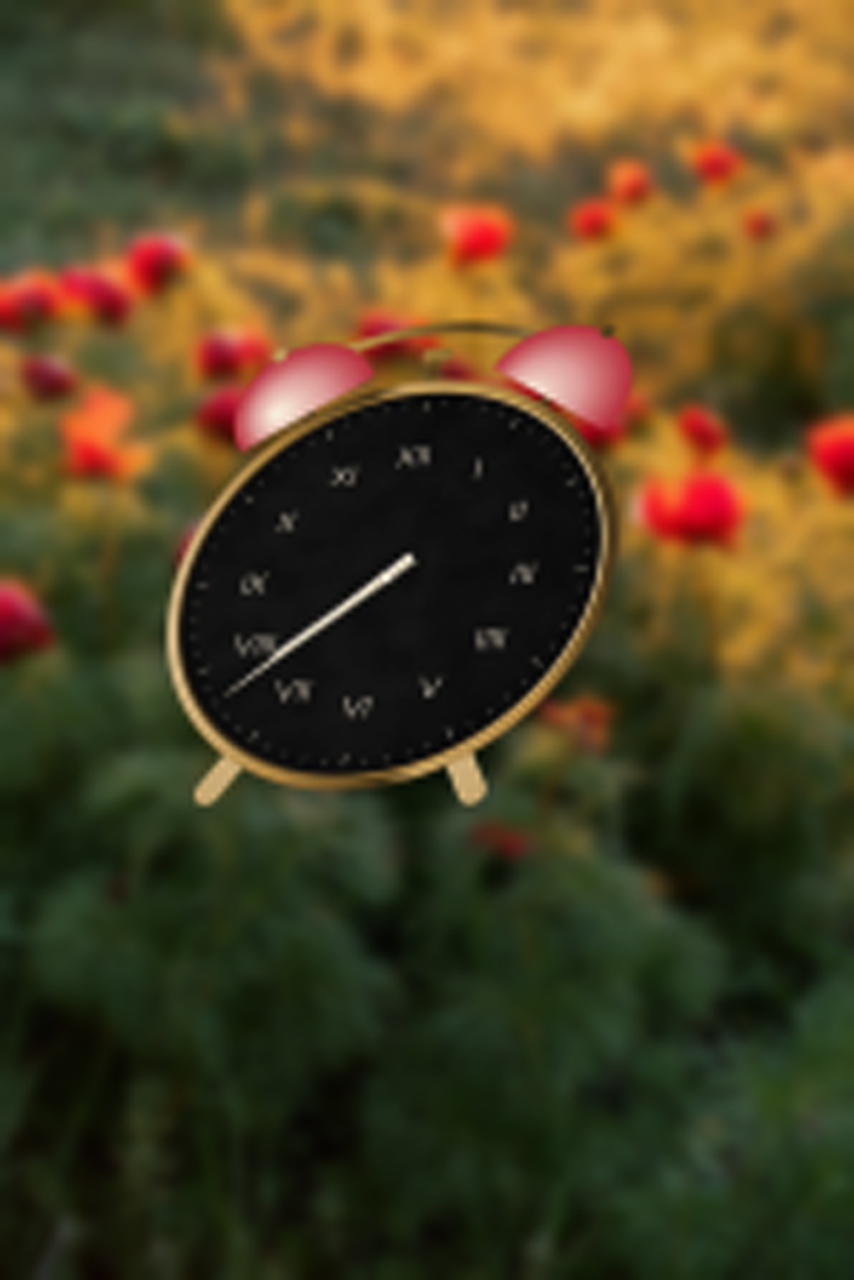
7:38
